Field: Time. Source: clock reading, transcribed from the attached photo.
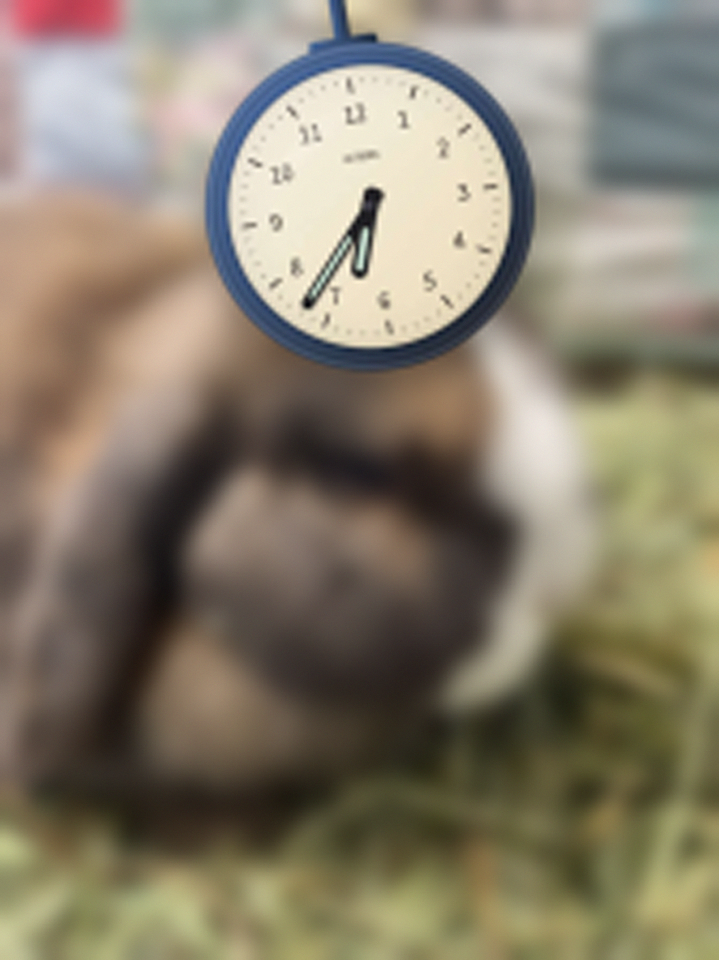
6:37
